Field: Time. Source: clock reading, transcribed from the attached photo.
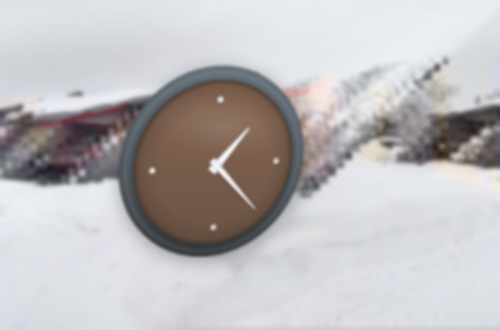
1:23
